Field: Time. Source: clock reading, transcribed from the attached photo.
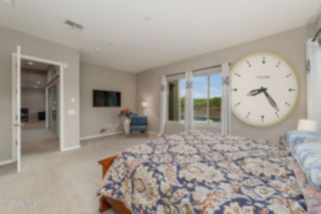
8:24
